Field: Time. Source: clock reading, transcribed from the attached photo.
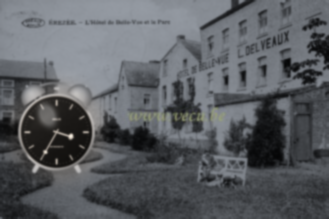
3:35
